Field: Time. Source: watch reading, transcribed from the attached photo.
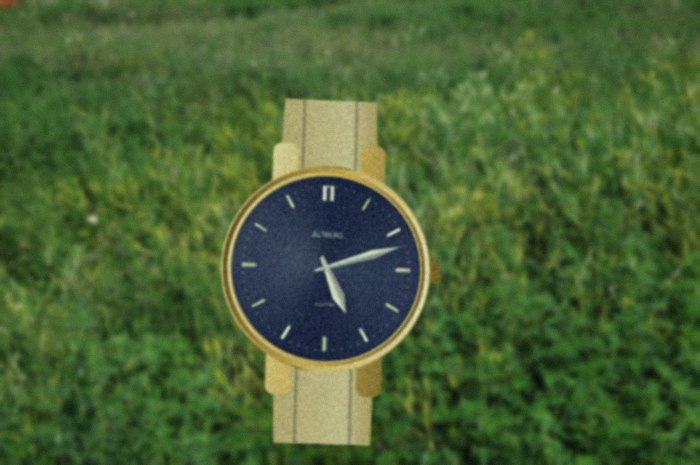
5:12
